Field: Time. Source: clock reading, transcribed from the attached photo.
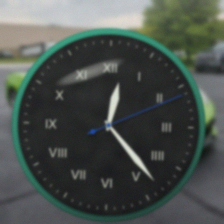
12:23:11
